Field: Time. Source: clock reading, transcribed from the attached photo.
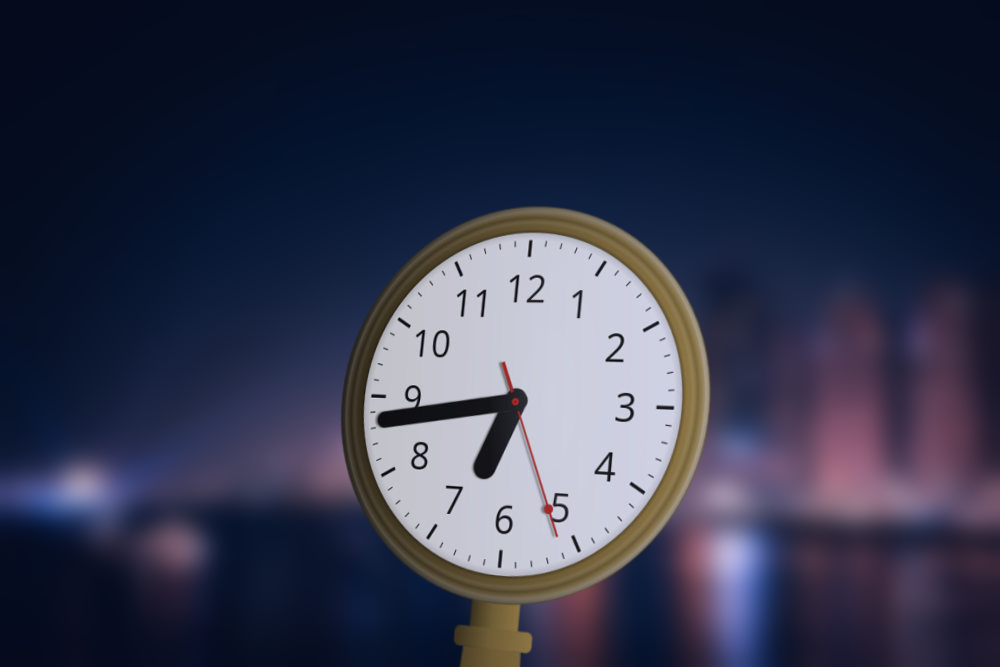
6:43:26
